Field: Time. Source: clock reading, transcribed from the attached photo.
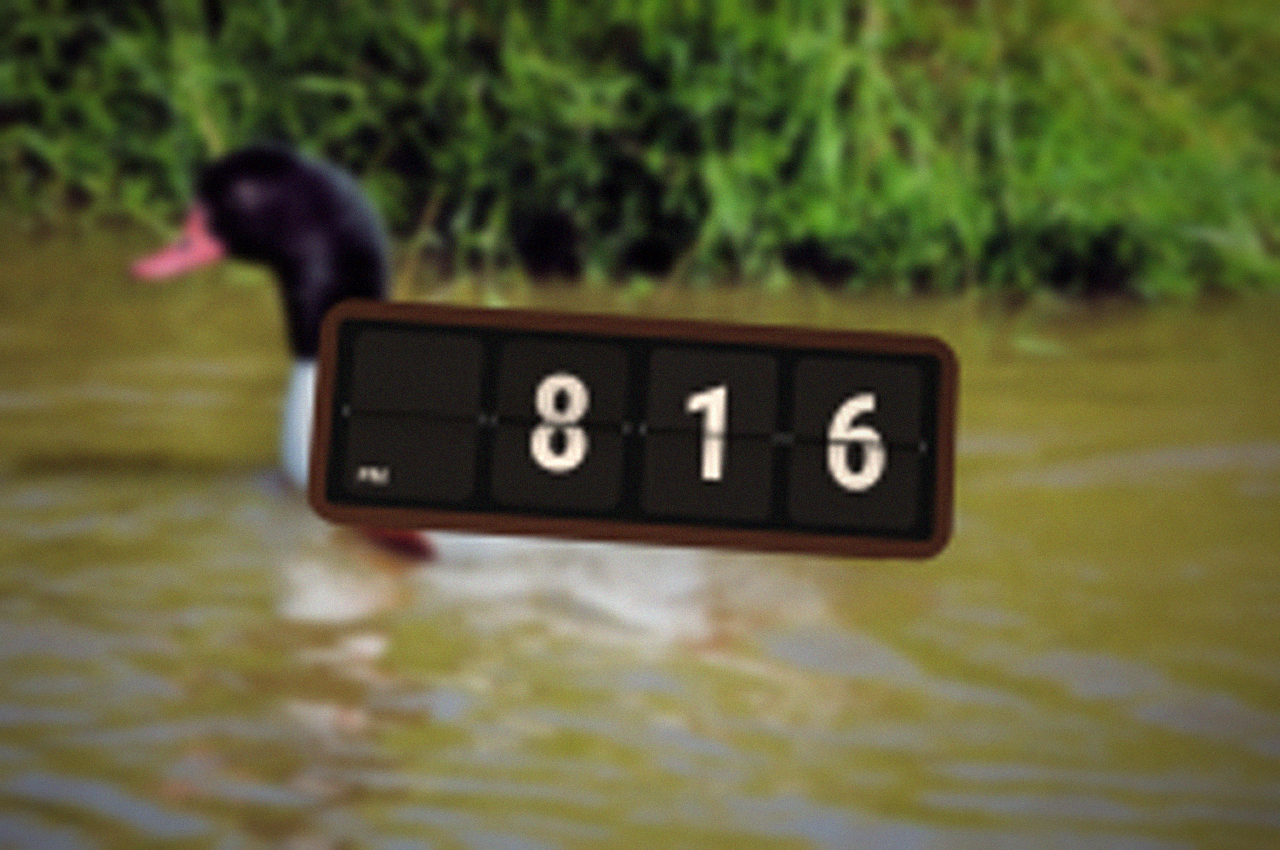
8:16
